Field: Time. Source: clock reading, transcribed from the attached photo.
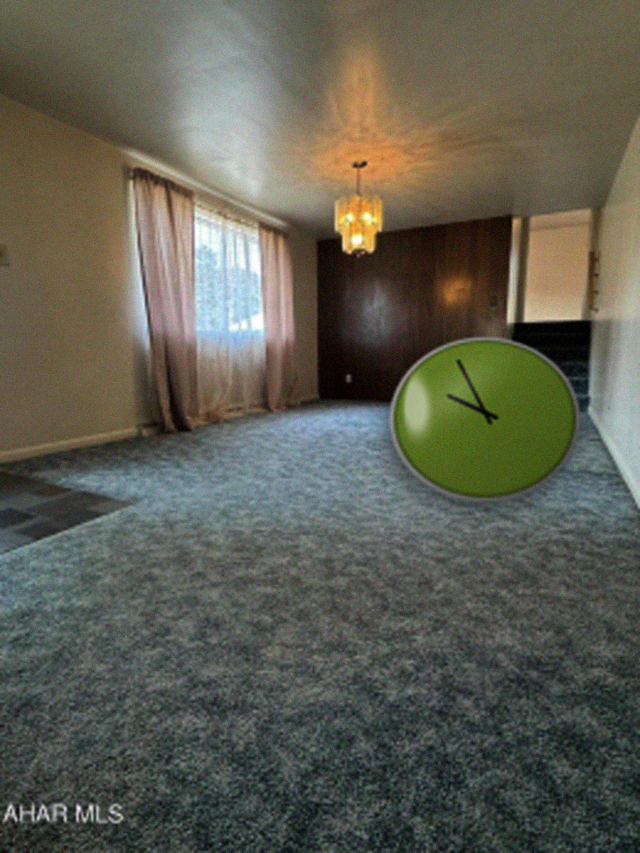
9:56
